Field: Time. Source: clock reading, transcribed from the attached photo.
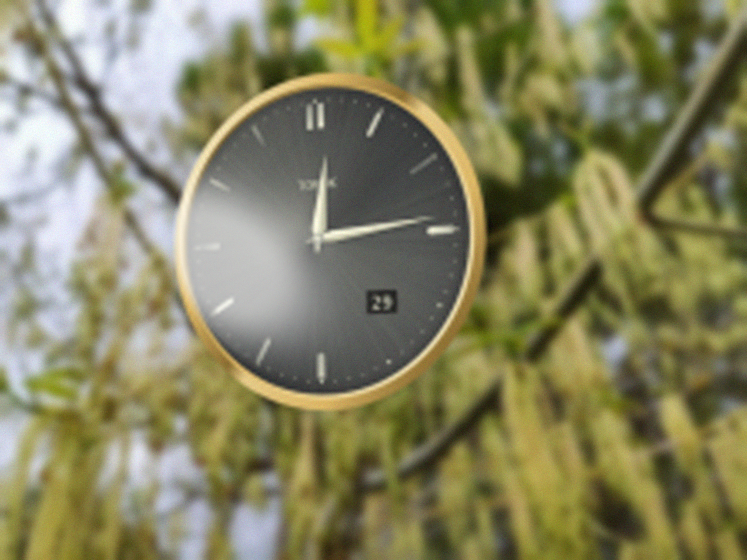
12:14
